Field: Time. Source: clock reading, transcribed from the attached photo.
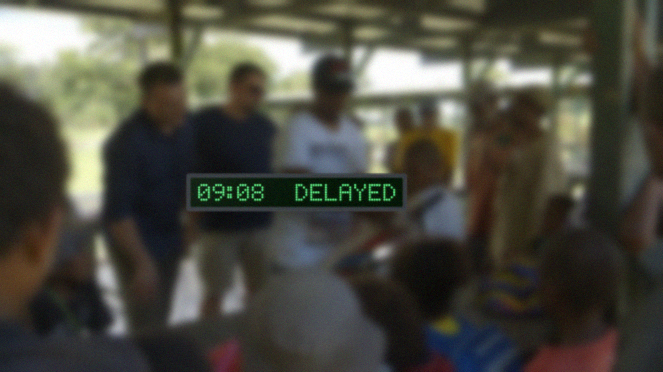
9:08
